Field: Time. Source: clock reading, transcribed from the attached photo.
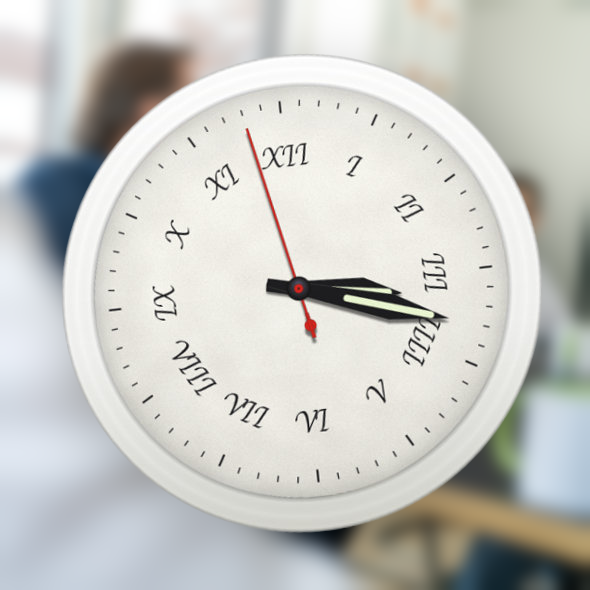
3:17:58
